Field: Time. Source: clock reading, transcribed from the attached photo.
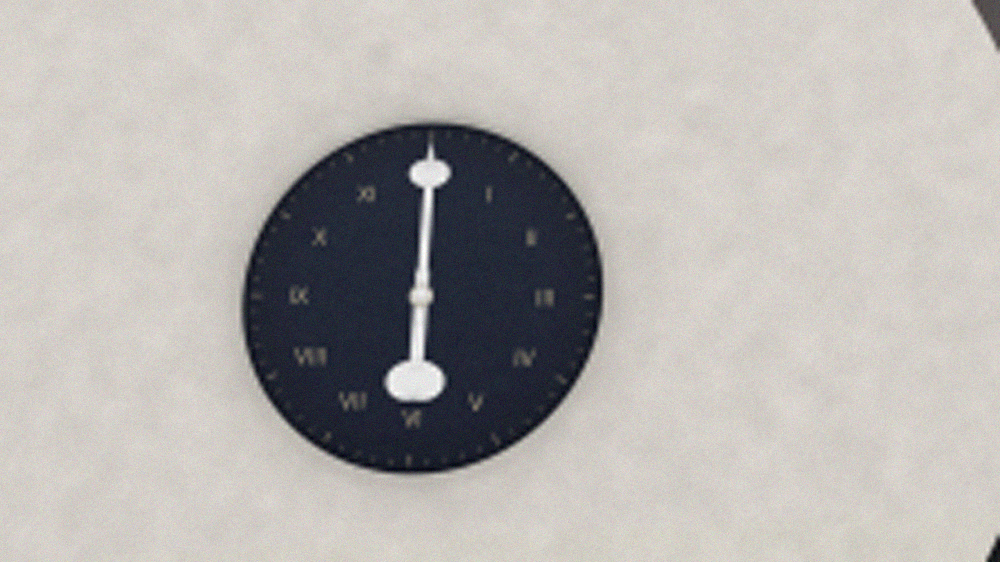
6:00
